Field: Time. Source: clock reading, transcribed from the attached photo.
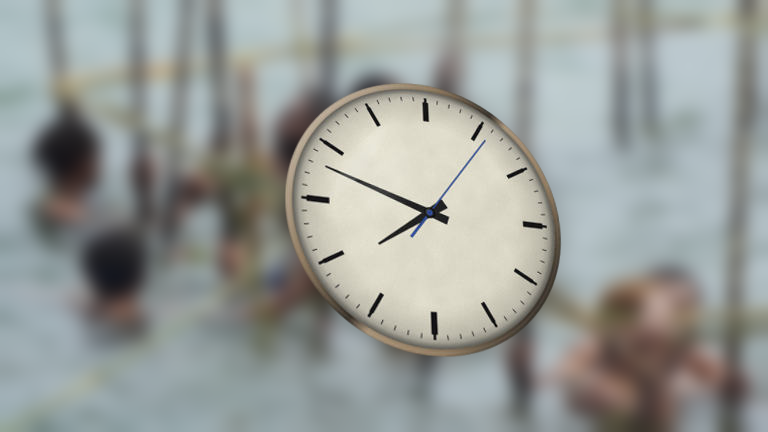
7:48:06
